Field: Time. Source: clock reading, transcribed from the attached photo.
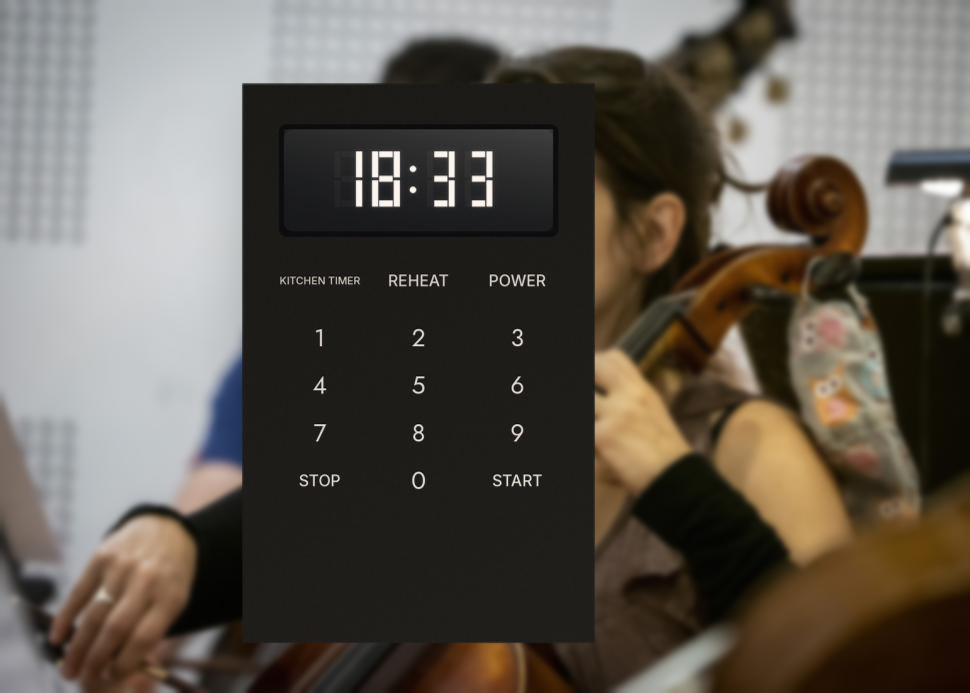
18:33
